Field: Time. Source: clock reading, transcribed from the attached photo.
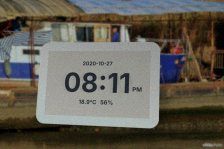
8:11
